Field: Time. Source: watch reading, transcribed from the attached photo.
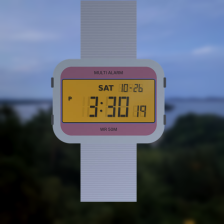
3:30:19
